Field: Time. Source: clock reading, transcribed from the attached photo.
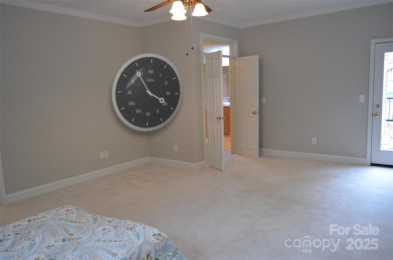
3:54
